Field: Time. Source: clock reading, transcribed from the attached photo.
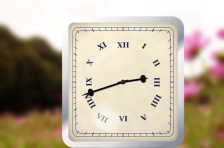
2:42
